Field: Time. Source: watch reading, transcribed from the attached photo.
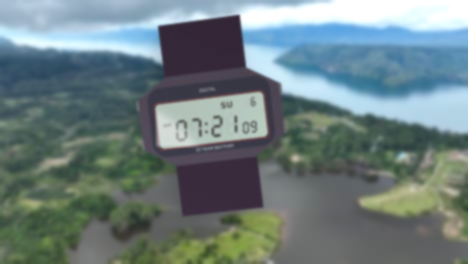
7:21:09
